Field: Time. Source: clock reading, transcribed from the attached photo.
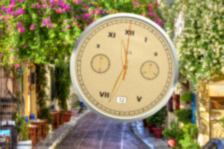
11:33
